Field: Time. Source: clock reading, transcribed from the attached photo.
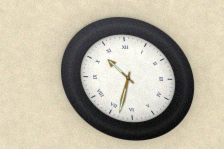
10:33
